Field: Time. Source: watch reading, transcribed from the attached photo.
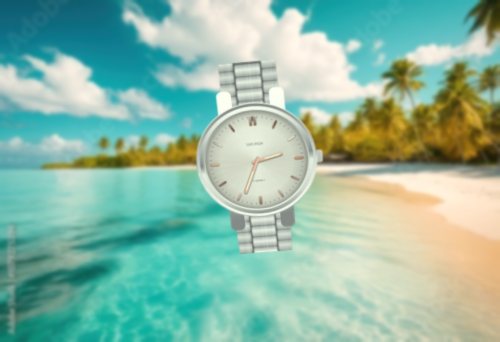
2:34
